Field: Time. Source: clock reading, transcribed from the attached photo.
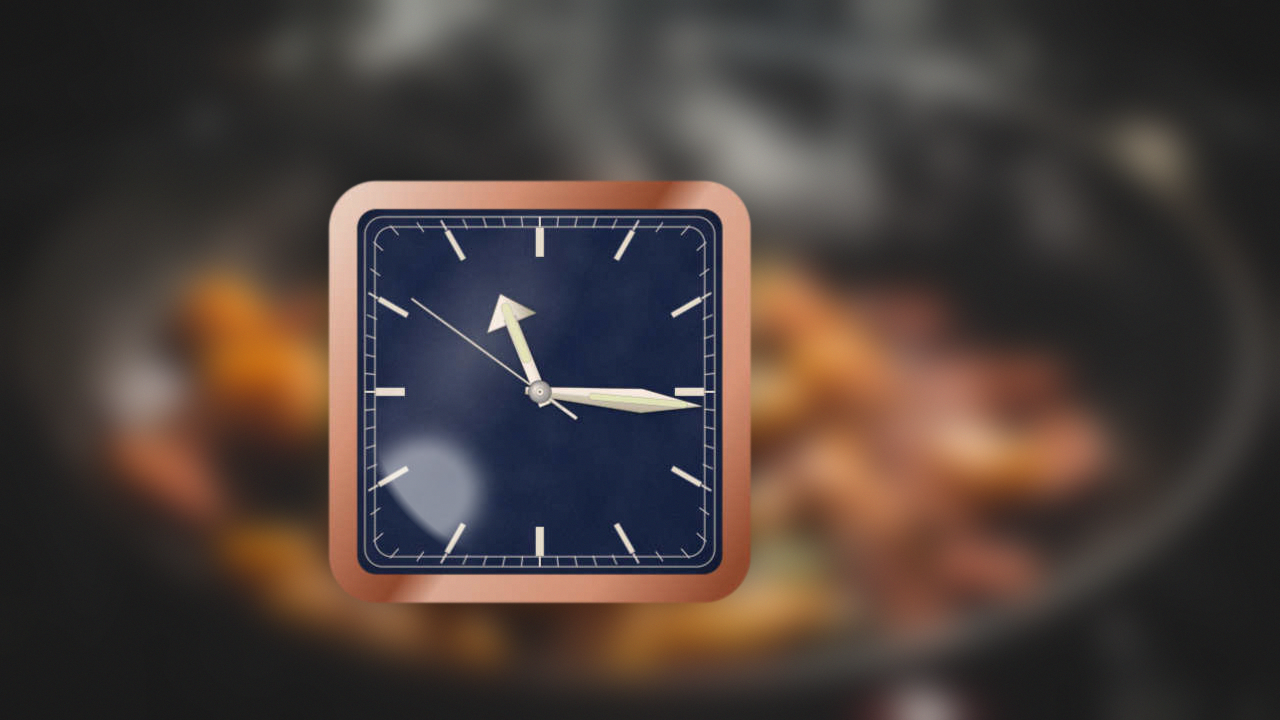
11:15:51
